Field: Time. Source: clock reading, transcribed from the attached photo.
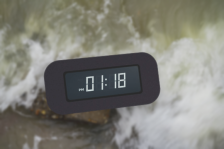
1:18
